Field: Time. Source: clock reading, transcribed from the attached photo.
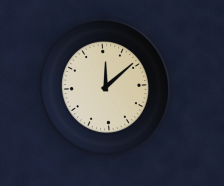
12:09
